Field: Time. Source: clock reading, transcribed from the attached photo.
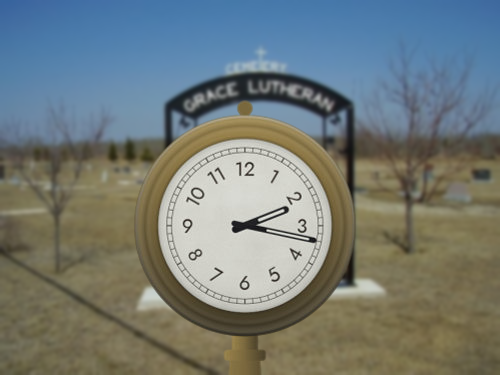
2:17
